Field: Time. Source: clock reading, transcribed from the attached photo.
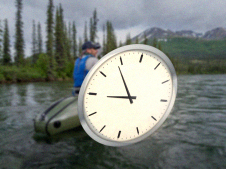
8:54
